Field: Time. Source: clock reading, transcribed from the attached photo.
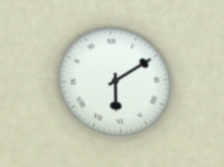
6:10
